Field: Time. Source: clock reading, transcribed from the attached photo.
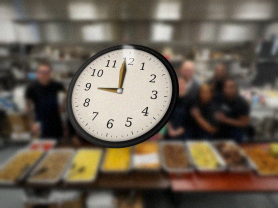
8:59
